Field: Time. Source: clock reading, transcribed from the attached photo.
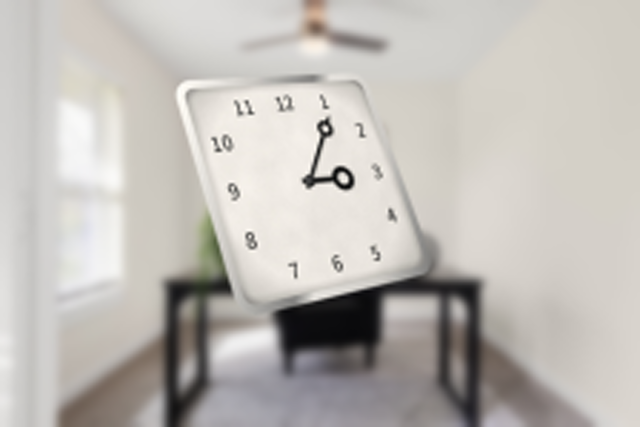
3:06
